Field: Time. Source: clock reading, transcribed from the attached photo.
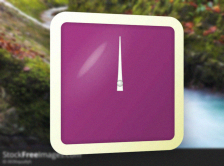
12:00
